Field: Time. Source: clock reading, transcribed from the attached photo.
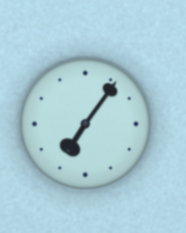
7:06
